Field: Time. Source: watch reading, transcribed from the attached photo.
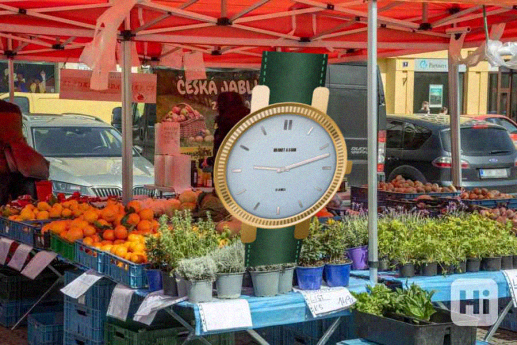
9:12
